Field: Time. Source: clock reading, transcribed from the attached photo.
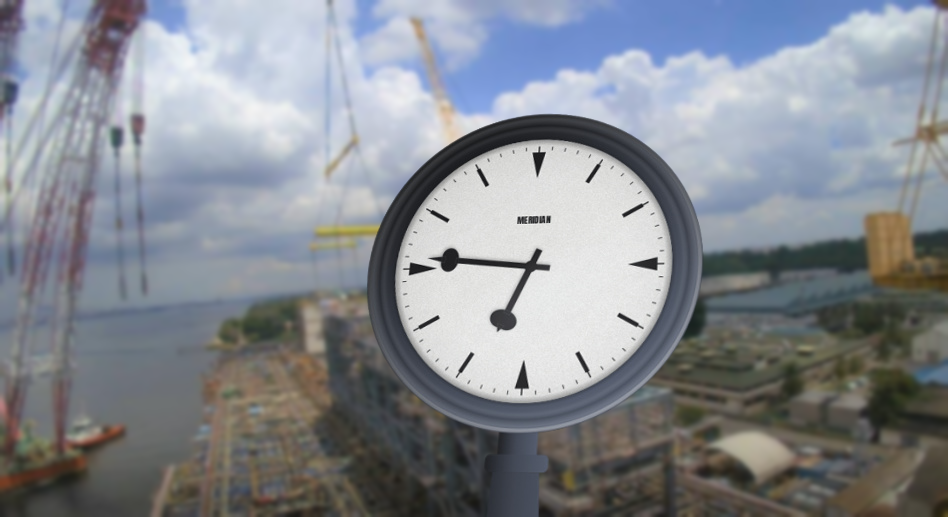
6:46
